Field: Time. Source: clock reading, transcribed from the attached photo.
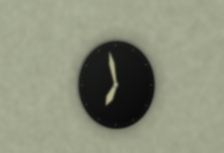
6:58
